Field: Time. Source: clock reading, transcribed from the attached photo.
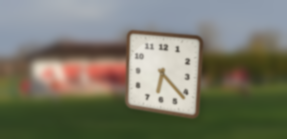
6:22
